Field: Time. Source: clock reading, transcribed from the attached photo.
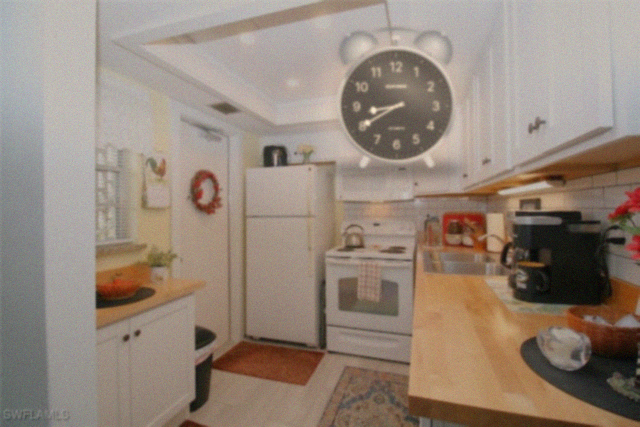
8:40
